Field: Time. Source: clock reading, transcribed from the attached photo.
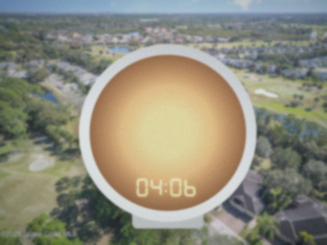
4:06
